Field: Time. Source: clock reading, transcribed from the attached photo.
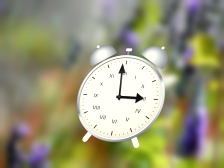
2:59
